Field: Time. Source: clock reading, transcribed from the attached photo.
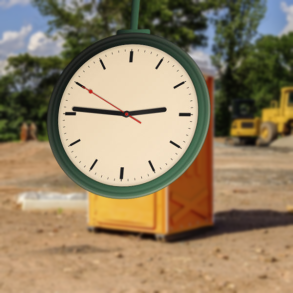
2:45:50
